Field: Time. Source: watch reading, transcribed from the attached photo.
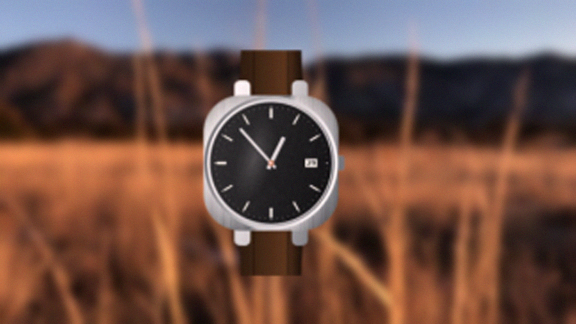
12:53
